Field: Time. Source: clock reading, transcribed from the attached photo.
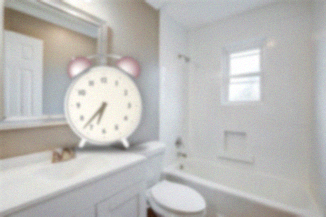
6:37
